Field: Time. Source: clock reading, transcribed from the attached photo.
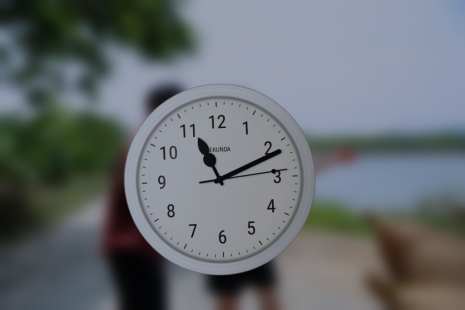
11:11:14
